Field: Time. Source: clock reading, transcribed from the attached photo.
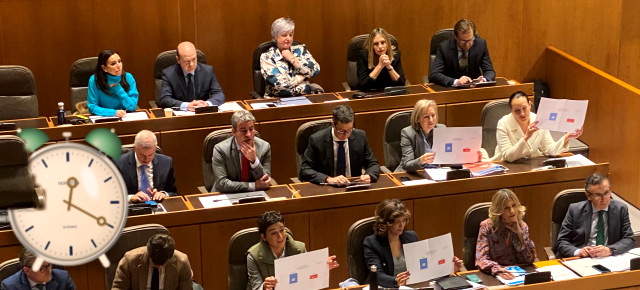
12:20
